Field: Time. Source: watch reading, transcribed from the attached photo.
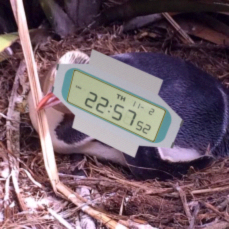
22:57:52
